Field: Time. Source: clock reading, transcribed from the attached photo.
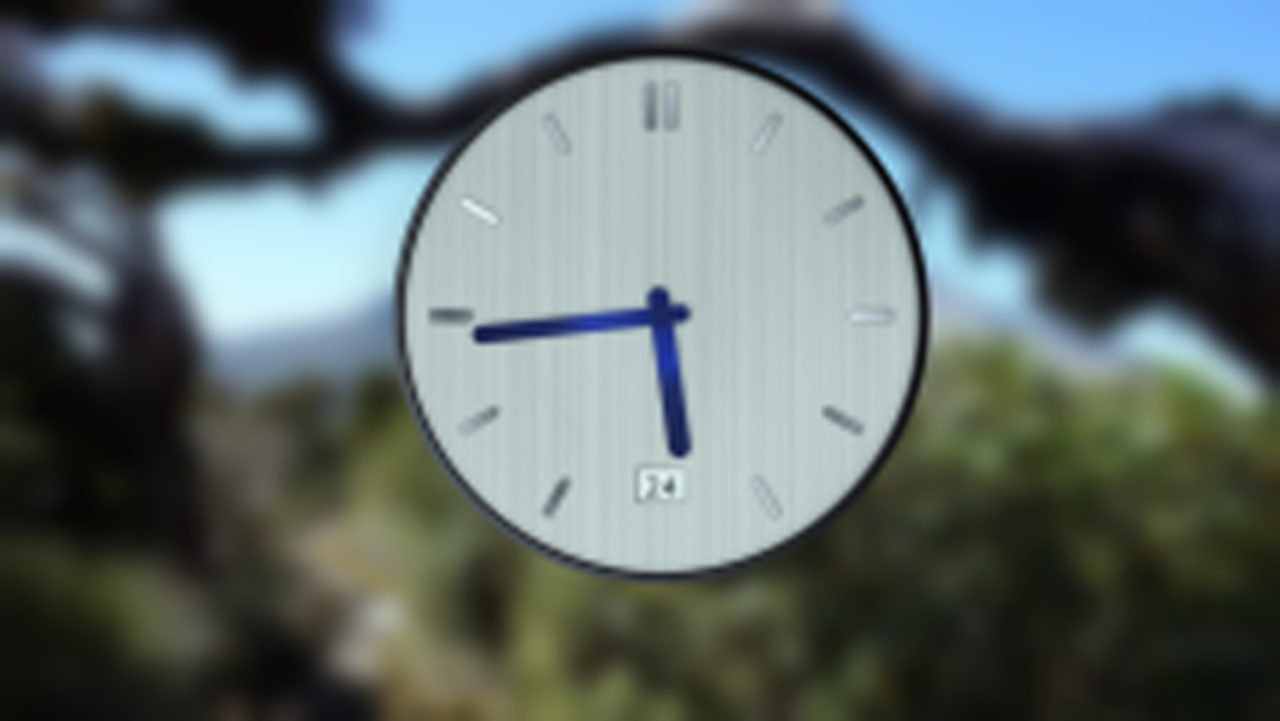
5:44
